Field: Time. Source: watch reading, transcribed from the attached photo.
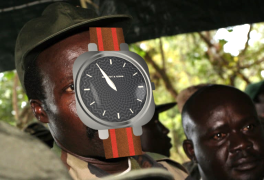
10:55
